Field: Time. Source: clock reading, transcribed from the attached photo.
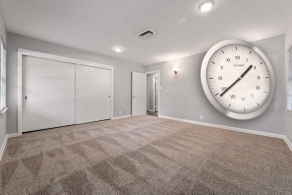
1:39
